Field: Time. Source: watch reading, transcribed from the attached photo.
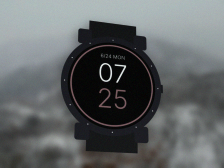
7:25
